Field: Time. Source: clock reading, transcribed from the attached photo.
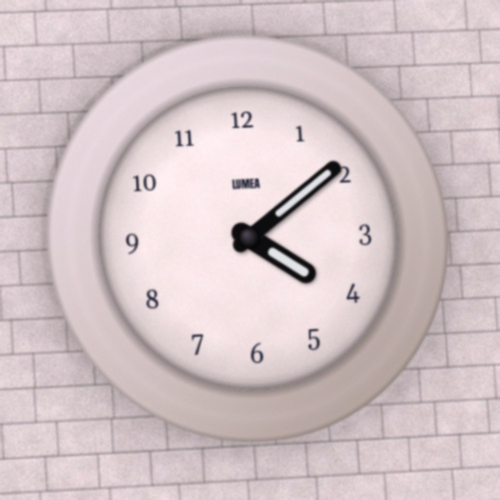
4:09
